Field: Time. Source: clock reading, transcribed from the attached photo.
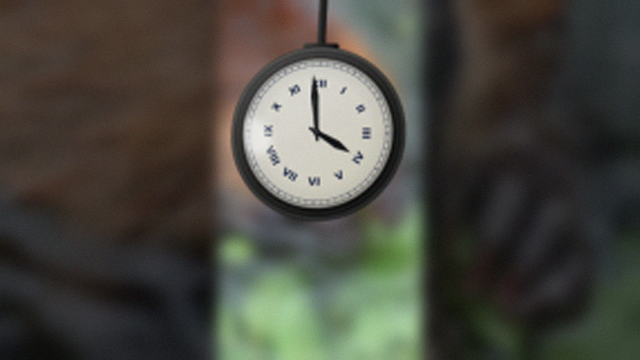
3:59
